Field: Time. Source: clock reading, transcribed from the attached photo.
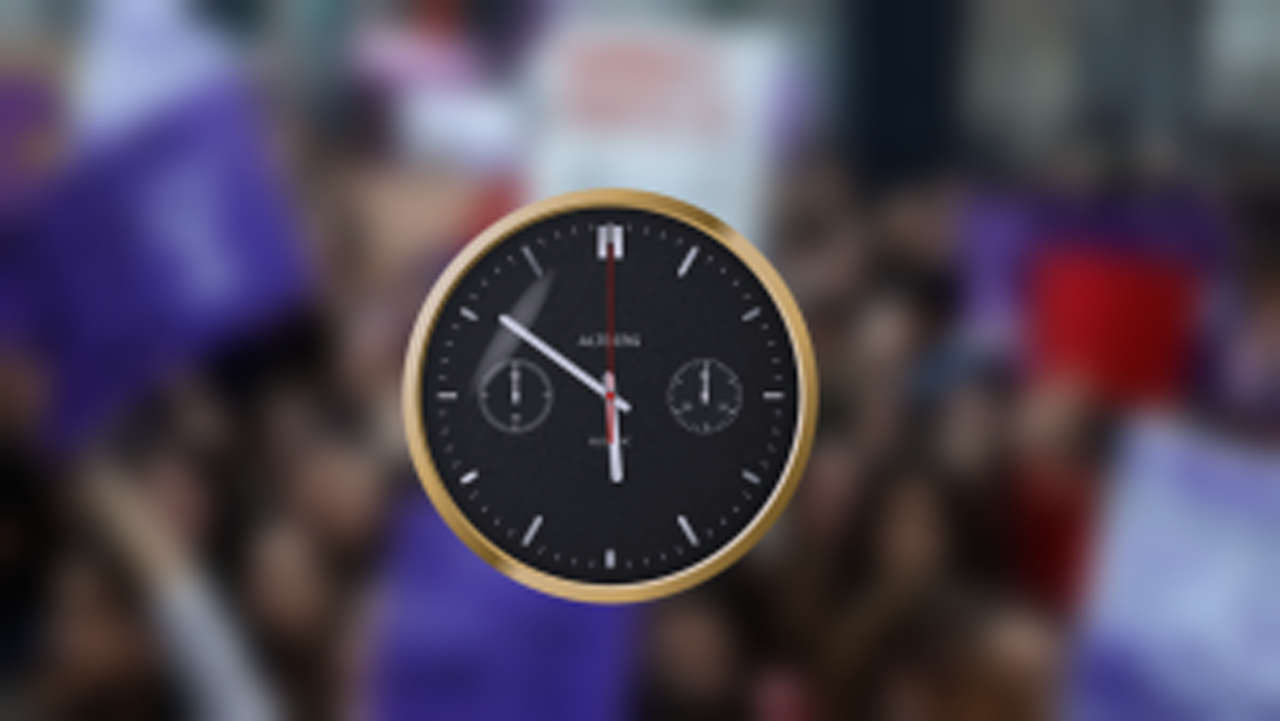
5:51
